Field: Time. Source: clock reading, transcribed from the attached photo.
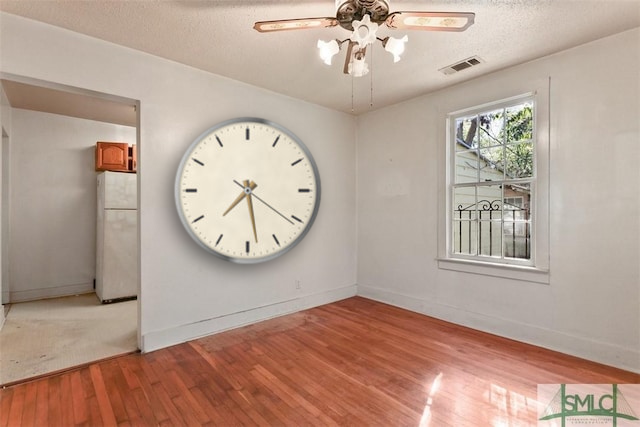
7:28:21
